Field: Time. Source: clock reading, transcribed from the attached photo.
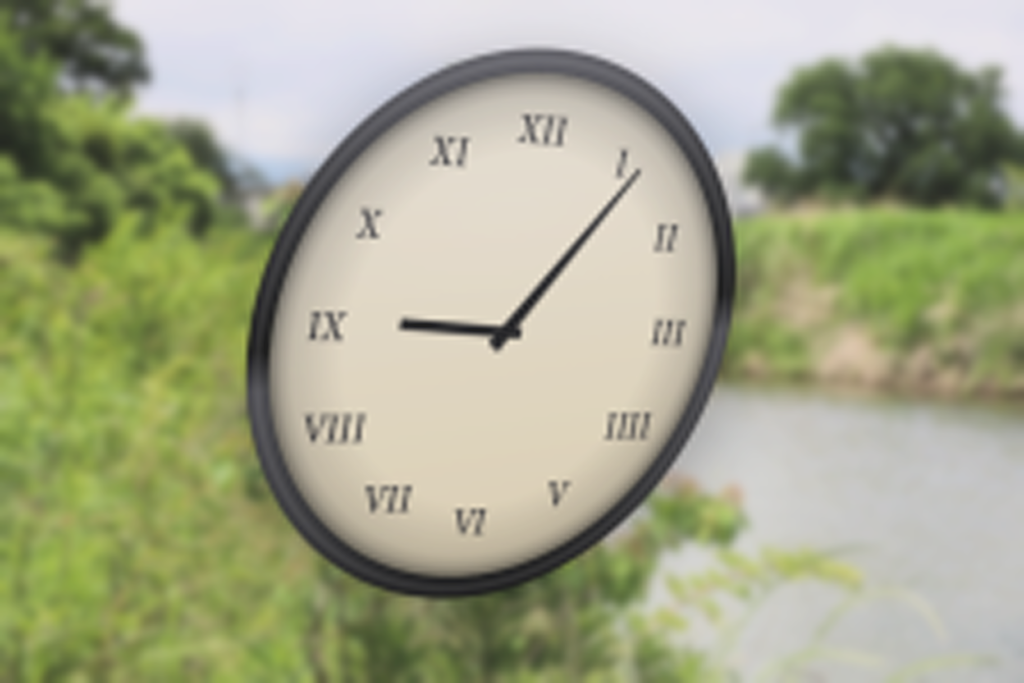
9:06
